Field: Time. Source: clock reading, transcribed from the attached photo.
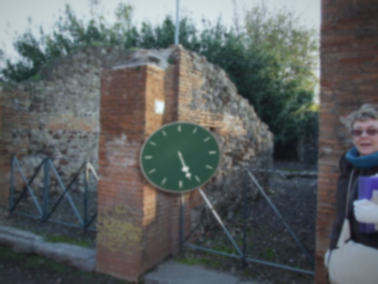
5:27
